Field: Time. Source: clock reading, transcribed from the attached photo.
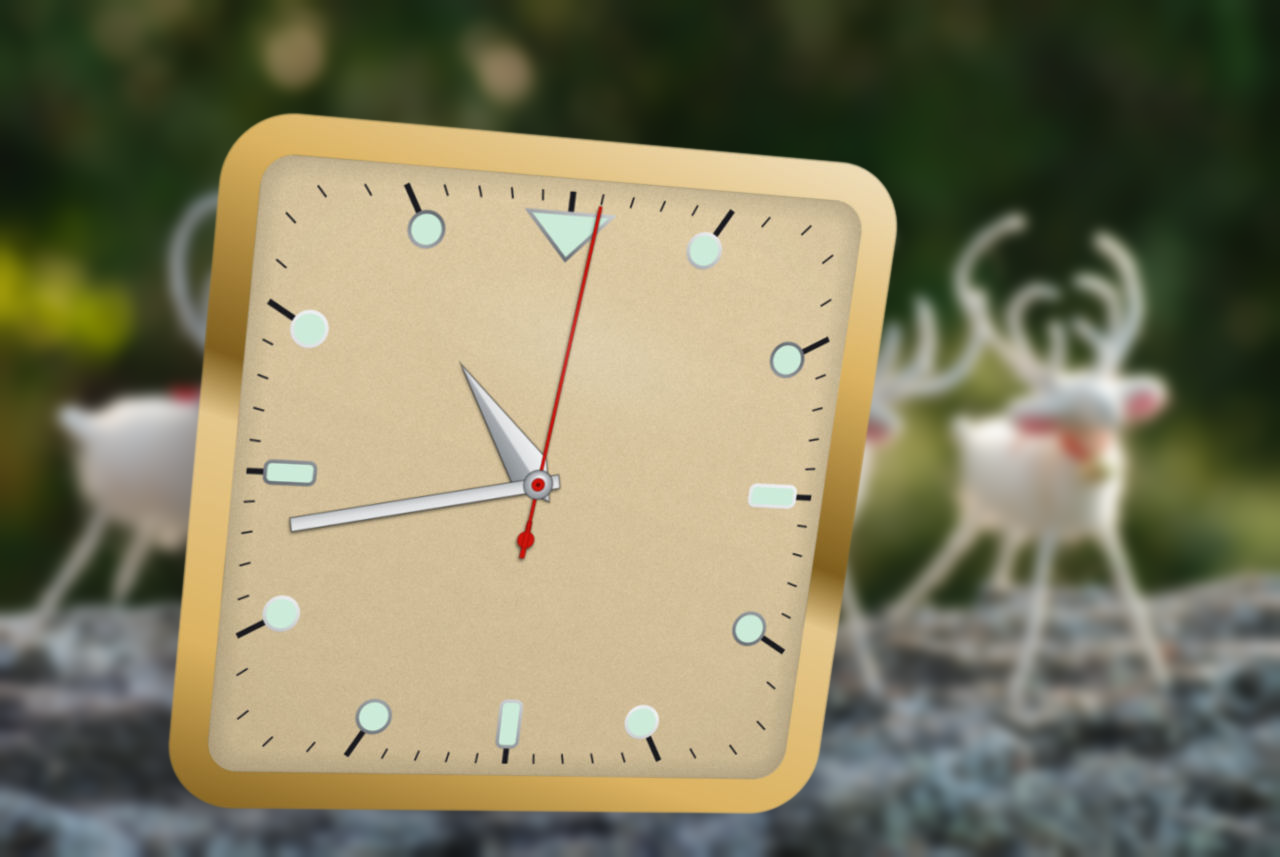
10:43:01
